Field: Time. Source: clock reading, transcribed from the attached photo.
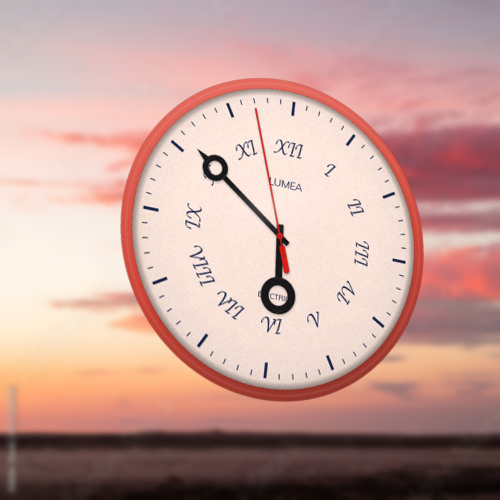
5:50:57
